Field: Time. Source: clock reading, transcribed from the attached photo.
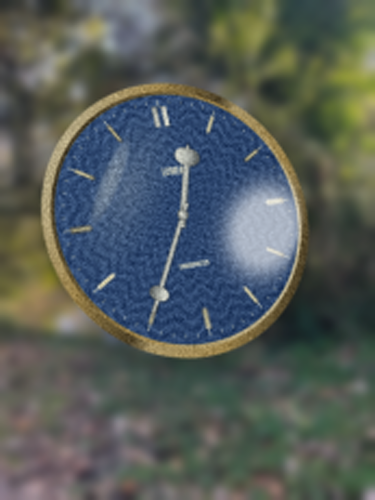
12:35
